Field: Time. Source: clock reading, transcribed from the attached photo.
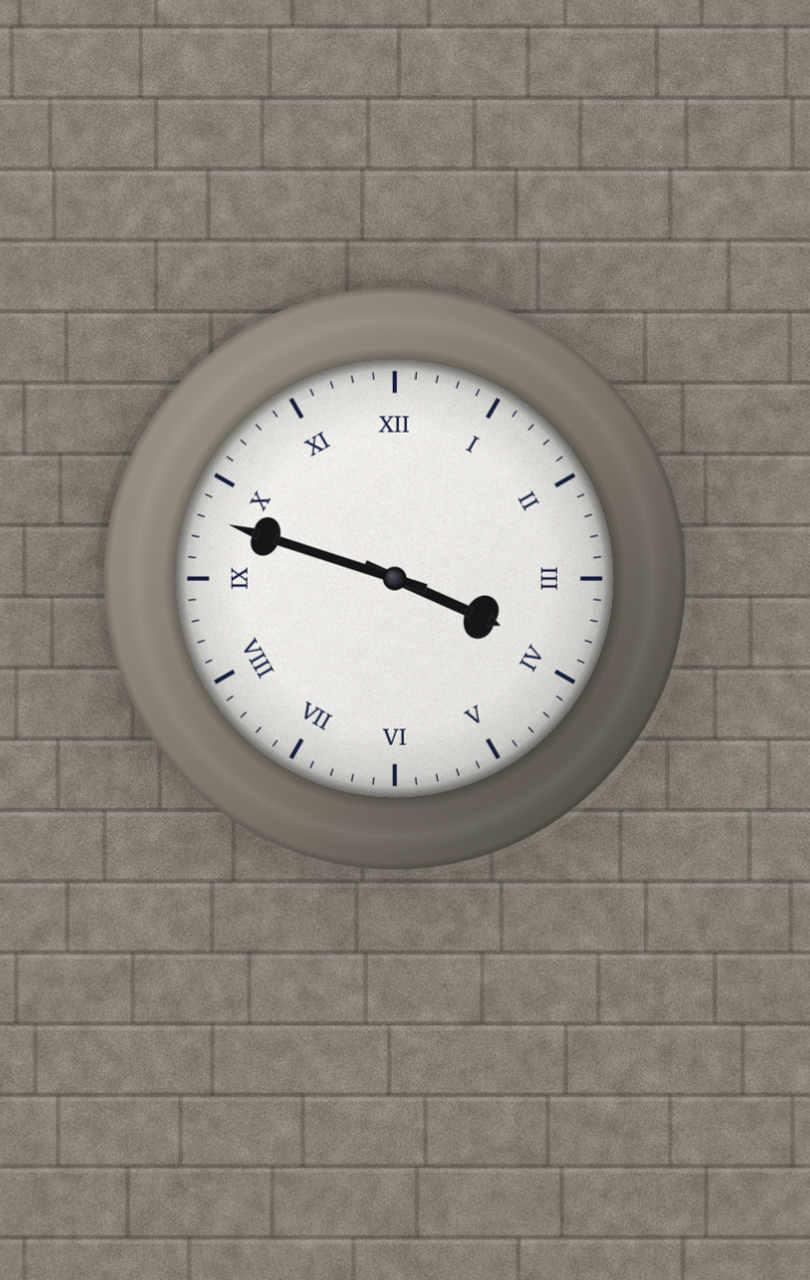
3:48
